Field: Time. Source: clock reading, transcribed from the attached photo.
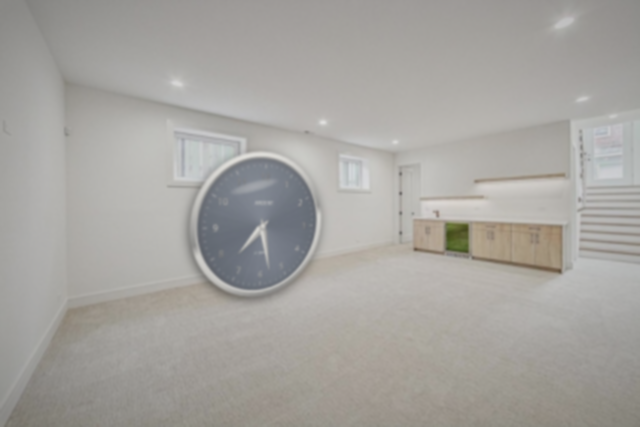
7:28
